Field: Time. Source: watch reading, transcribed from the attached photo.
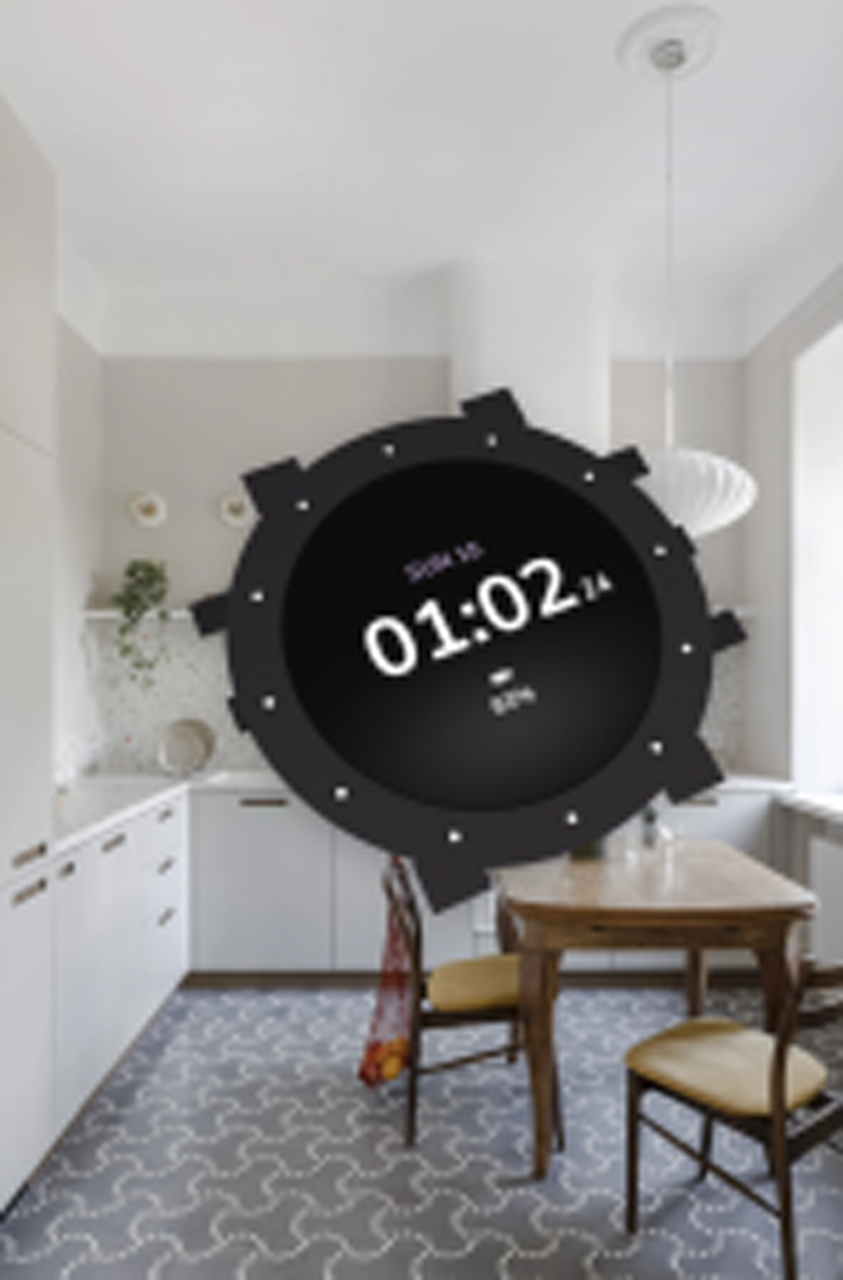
1:02
